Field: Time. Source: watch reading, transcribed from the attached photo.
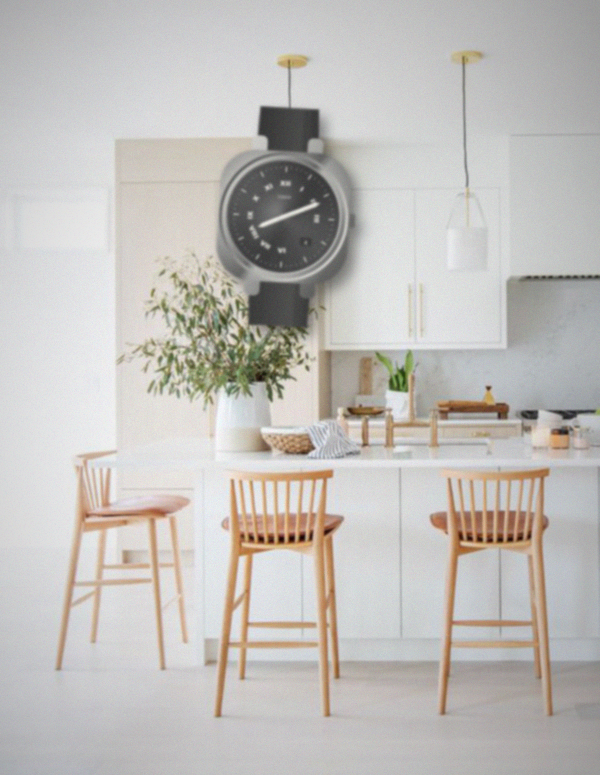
8:11
